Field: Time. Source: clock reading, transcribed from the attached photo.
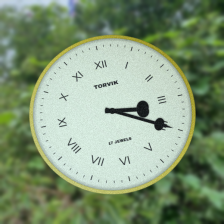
3:20
